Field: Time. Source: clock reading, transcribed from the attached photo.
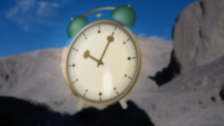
10:05
